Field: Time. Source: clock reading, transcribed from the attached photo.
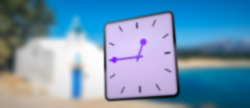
12:45
